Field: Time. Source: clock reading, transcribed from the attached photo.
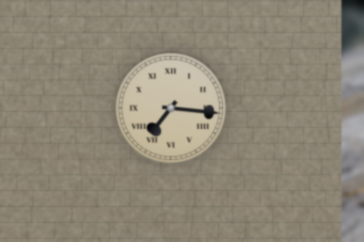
7:16
